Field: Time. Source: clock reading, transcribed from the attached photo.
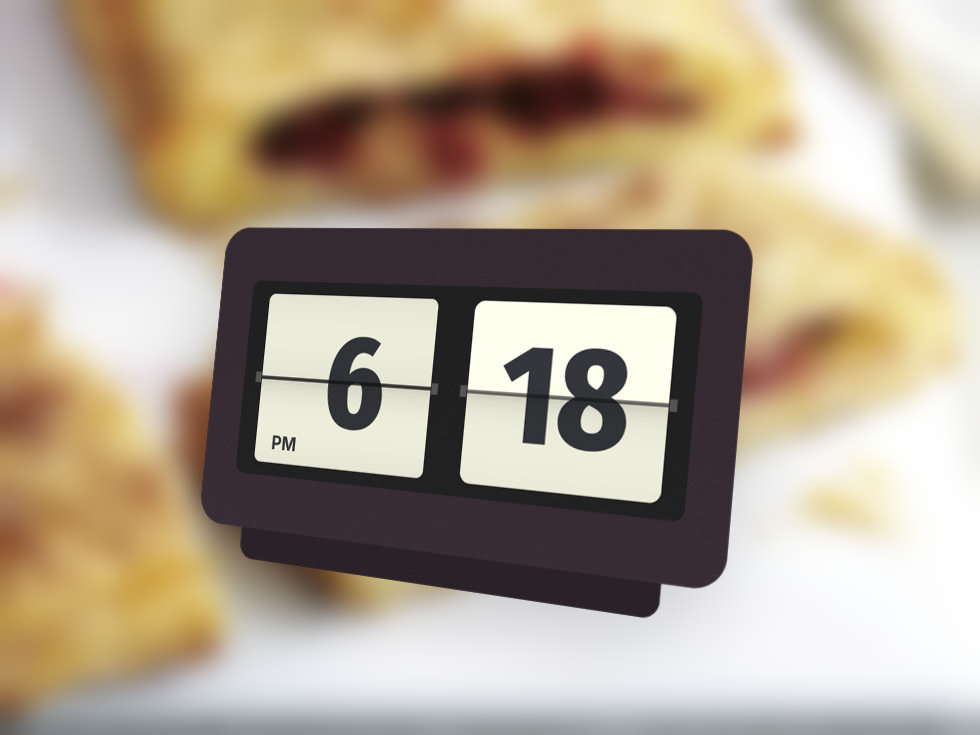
6:18
